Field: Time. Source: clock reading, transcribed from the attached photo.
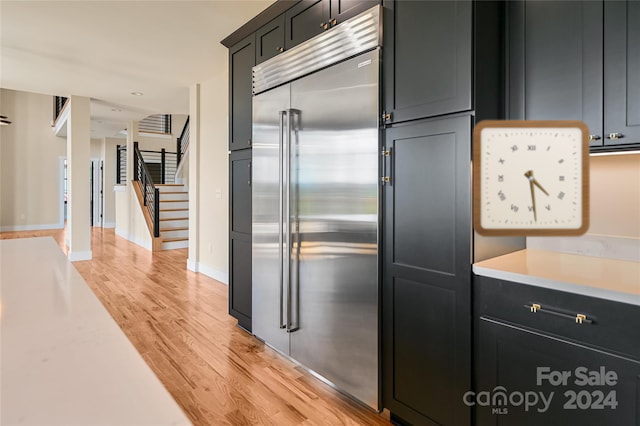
4:29
